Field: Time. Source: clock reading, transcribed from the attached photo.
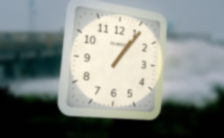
1:06
